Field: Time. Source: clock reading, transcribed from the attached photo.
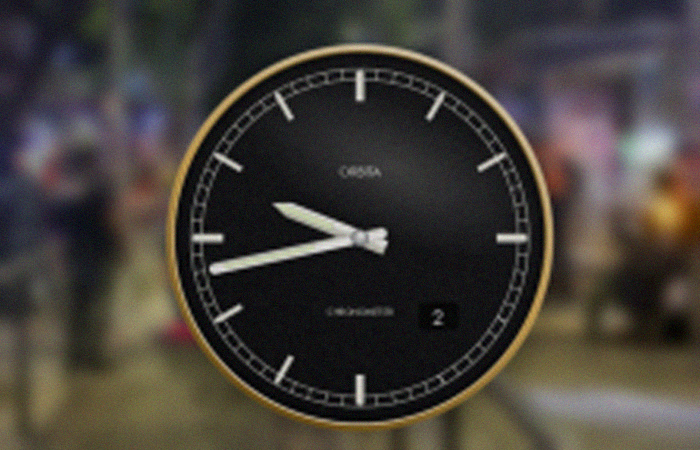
9:43
